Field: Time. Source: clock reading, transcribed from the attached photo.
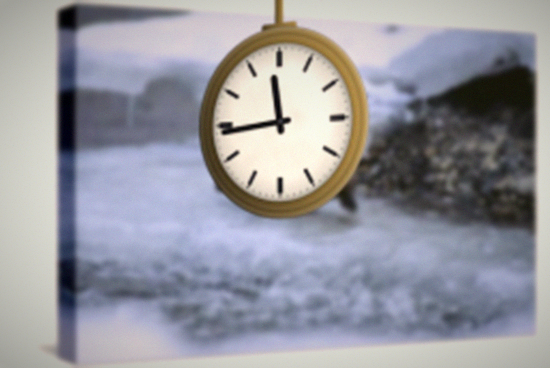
11:44
